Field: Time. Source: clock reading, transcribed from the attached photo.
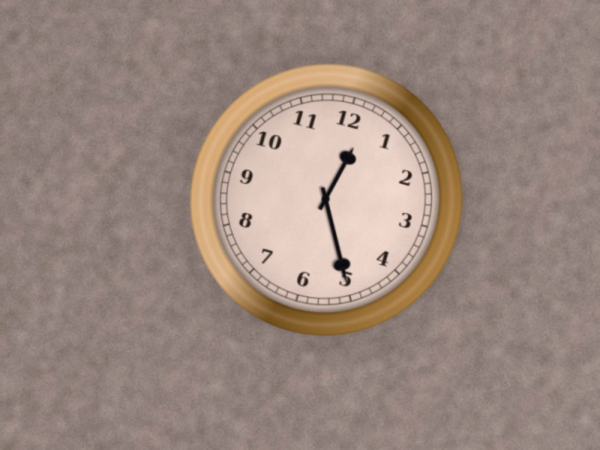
12:25
